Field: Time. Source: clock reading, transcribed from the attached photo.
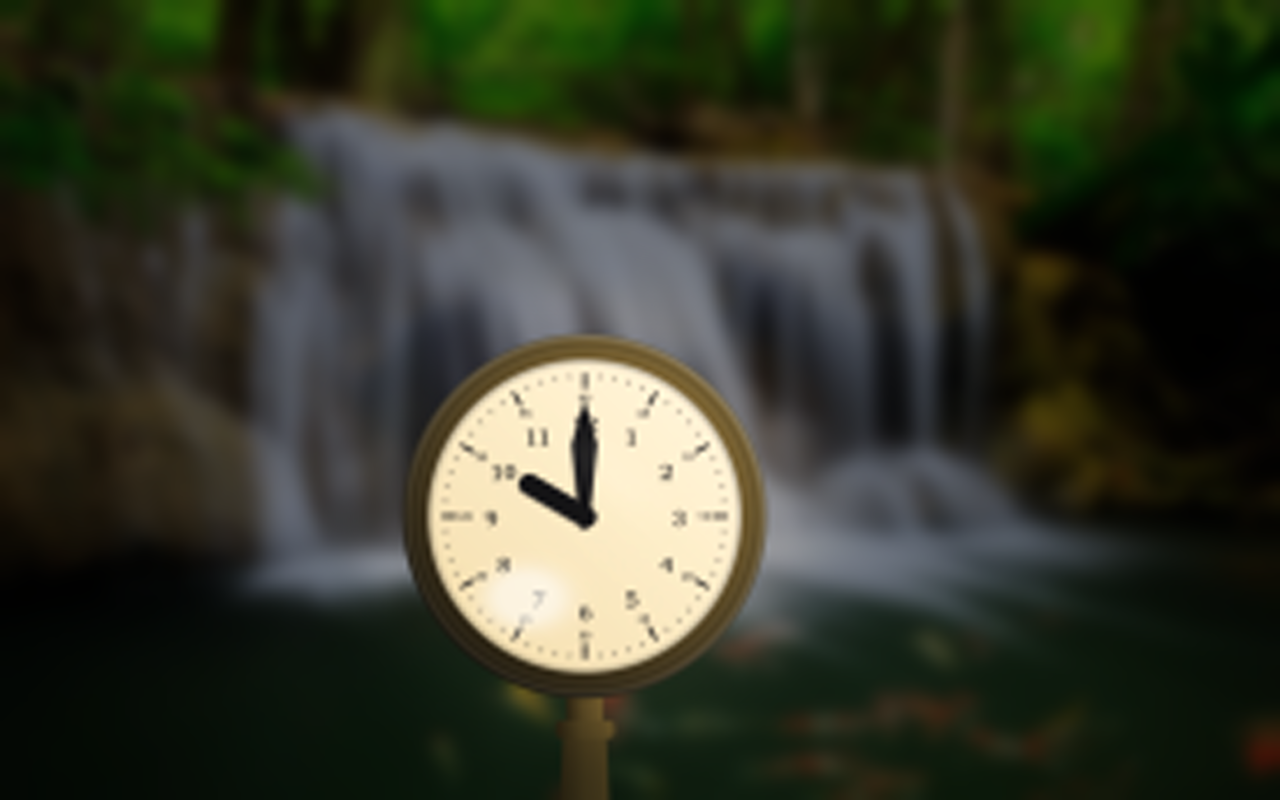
10:00
